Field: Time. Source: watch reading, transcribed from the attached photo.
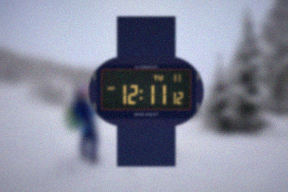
12:11:12
